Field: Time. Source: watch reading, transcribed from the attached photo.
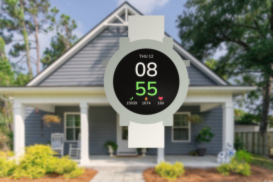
8:55
